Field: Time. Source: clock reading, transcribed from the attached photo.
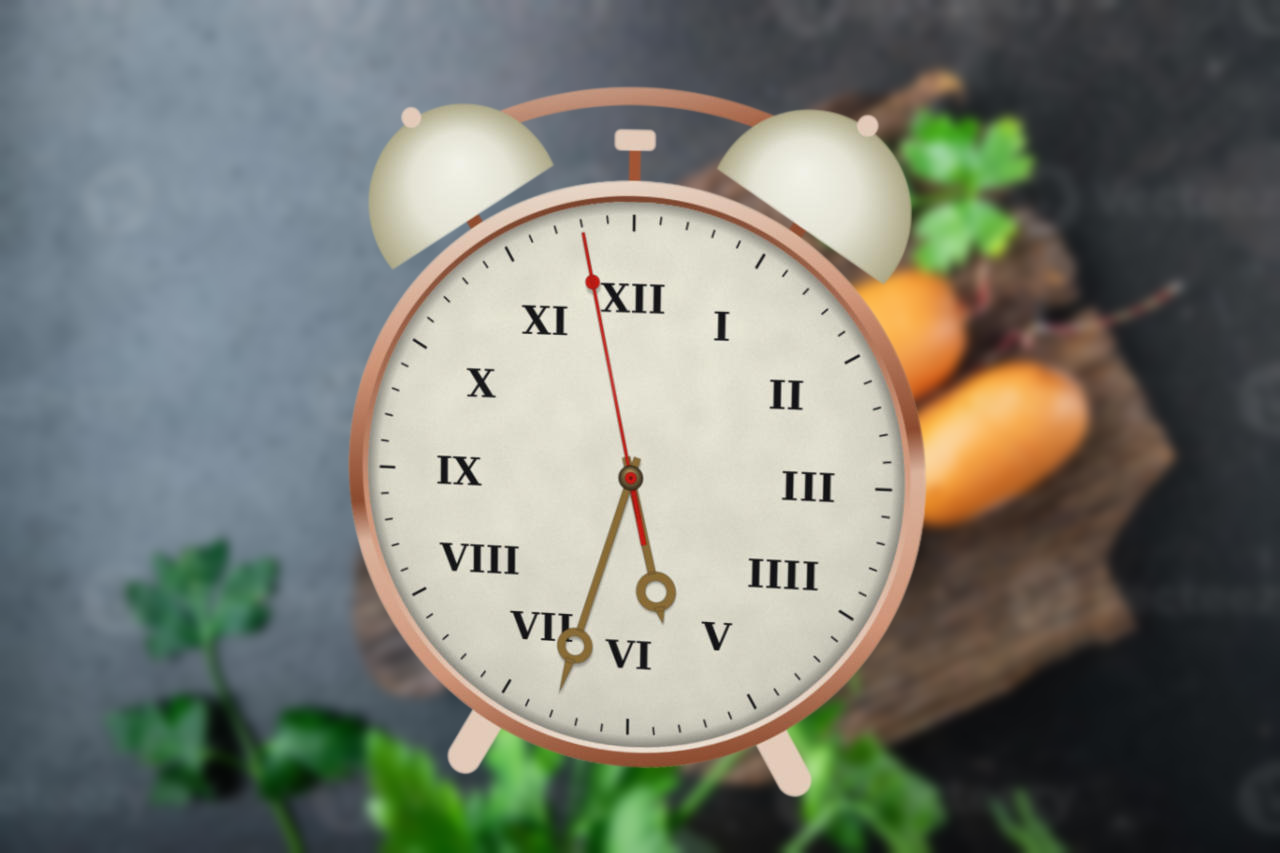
5:32:58
